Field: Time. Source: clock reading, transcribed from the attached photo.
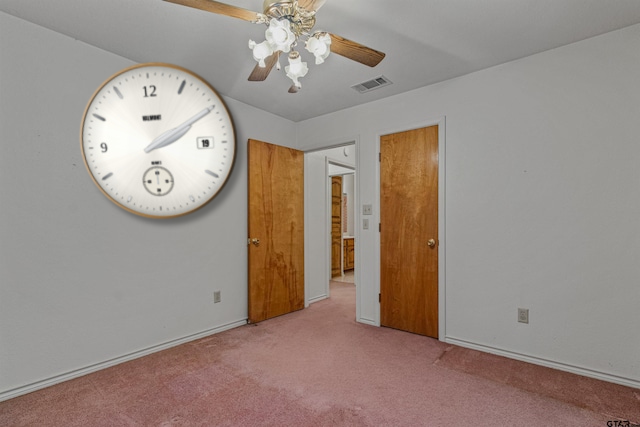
2:10
